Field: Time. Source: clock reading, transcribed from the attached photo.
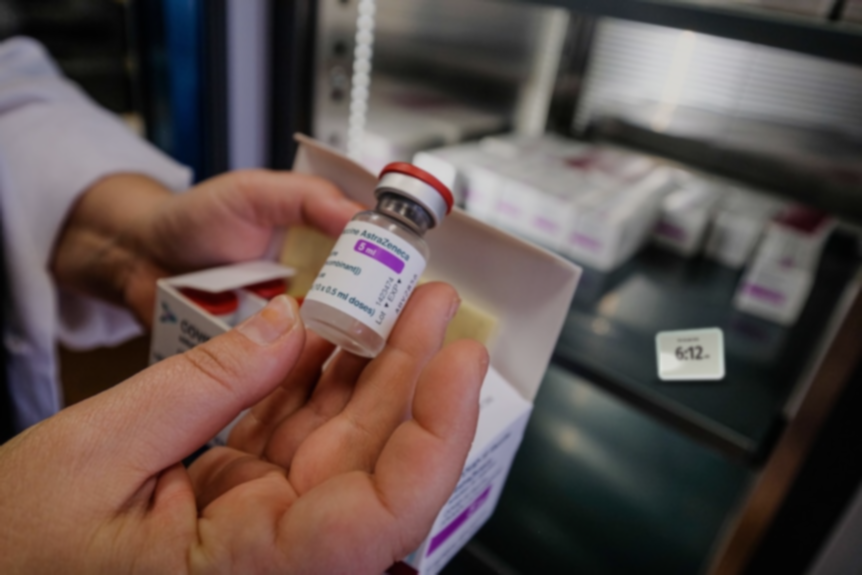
6:12
